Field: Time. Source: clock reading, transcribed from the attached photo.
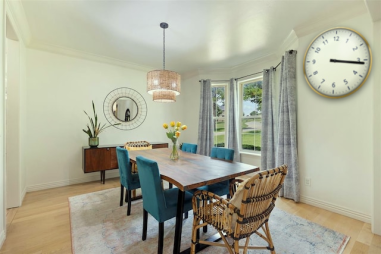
3:16
